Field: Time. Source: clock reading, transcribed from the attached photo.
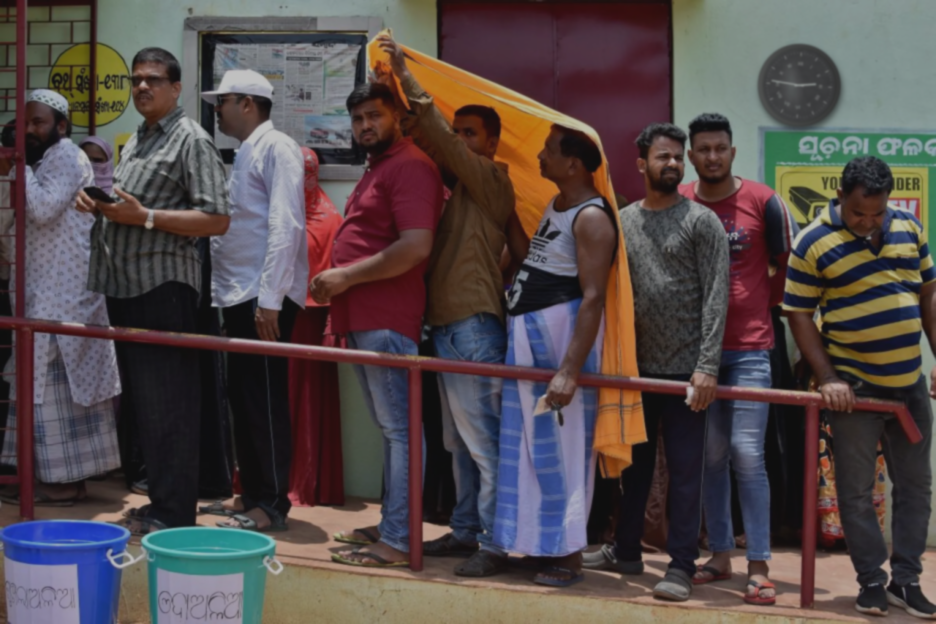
2:46
